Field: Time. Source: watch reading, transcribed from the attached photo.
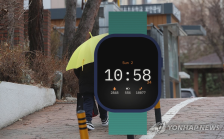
10:58
